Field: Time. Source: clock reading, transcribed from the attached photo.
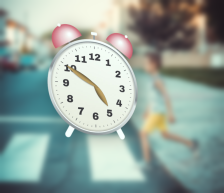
4:50
